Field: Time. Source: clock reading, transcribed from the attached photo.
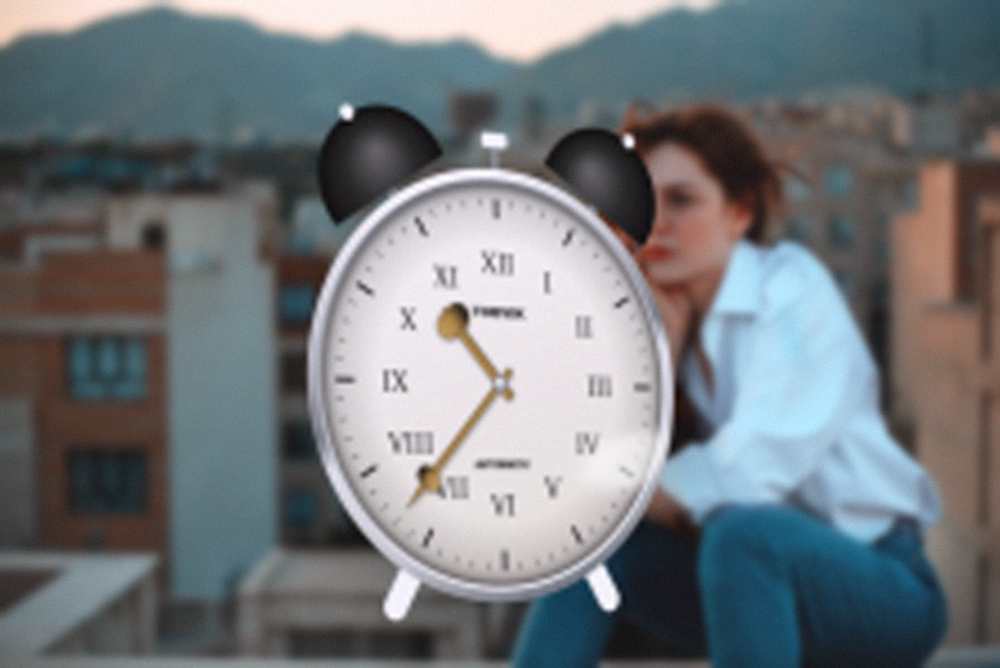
10:37
